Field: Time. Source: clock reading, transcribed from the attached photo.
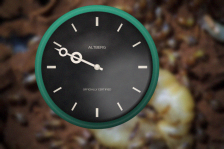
9:49
